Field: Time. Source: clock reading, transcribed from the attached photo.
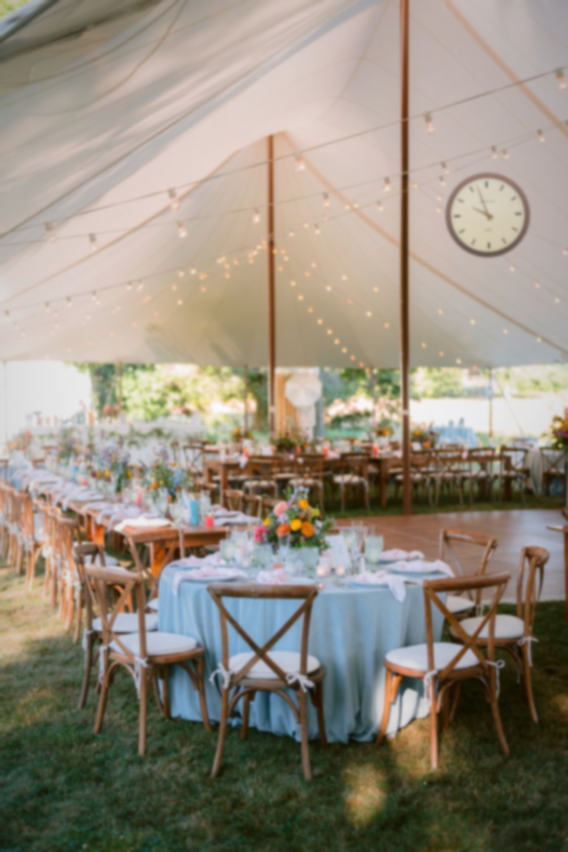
9:57
